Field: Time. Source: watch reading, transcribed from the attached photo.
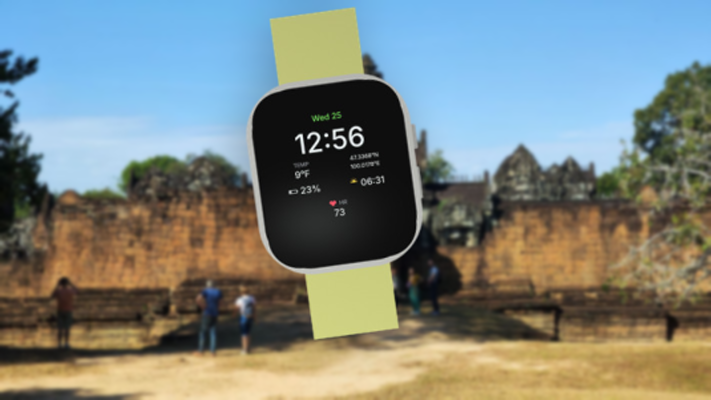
12:56
